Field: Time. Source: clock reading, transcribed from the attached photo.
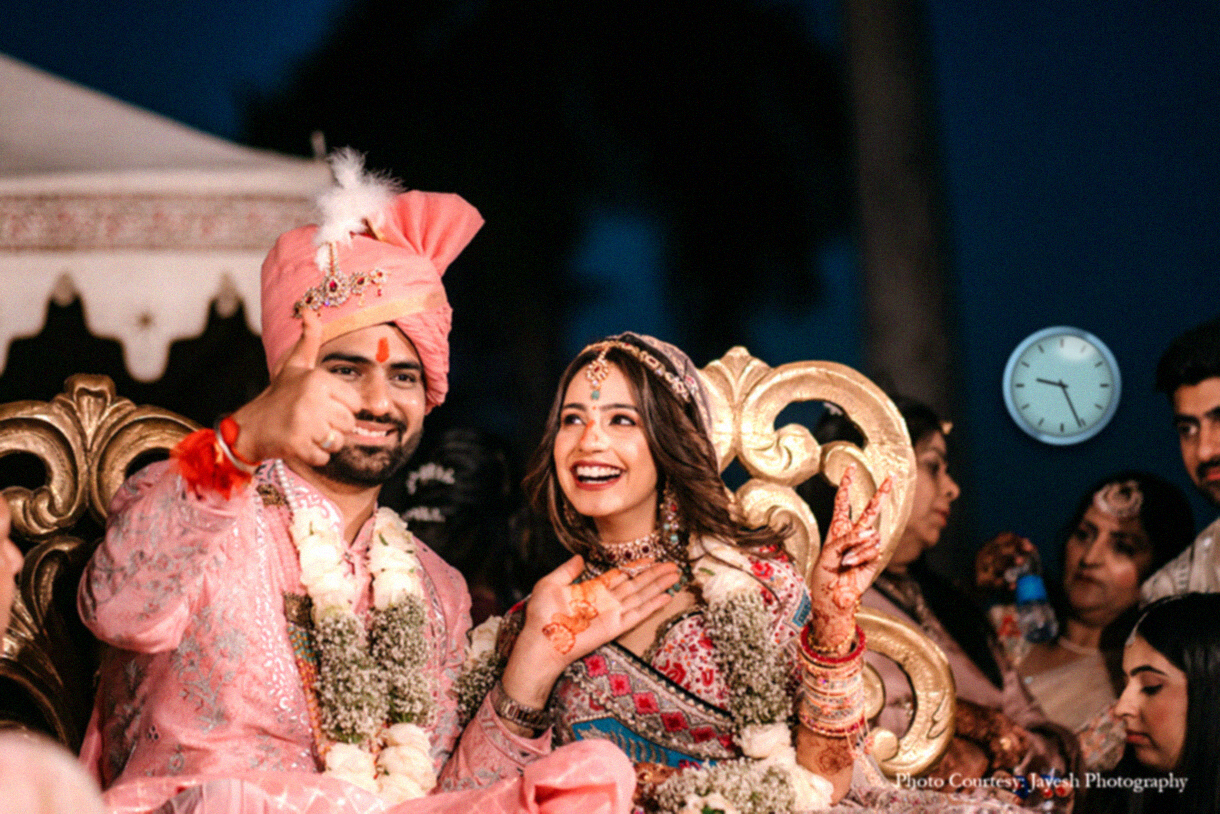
9:26
